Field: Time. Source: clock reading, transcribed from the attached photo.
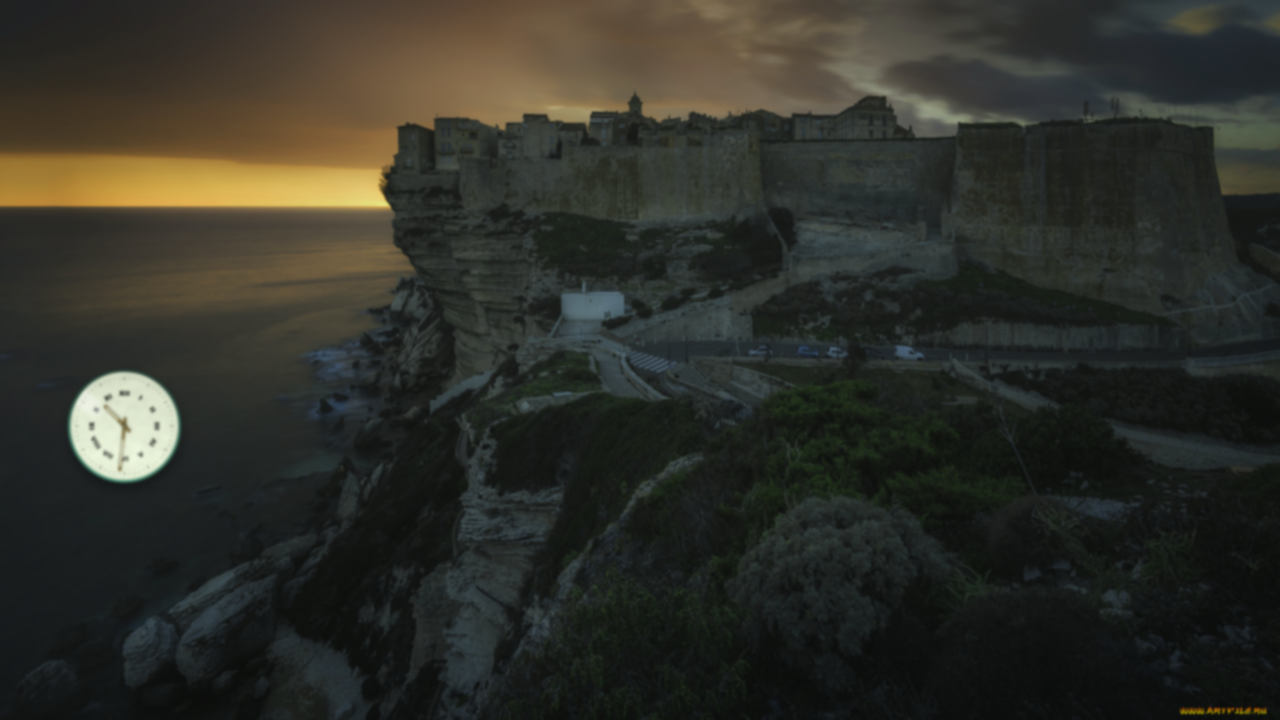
10:31
